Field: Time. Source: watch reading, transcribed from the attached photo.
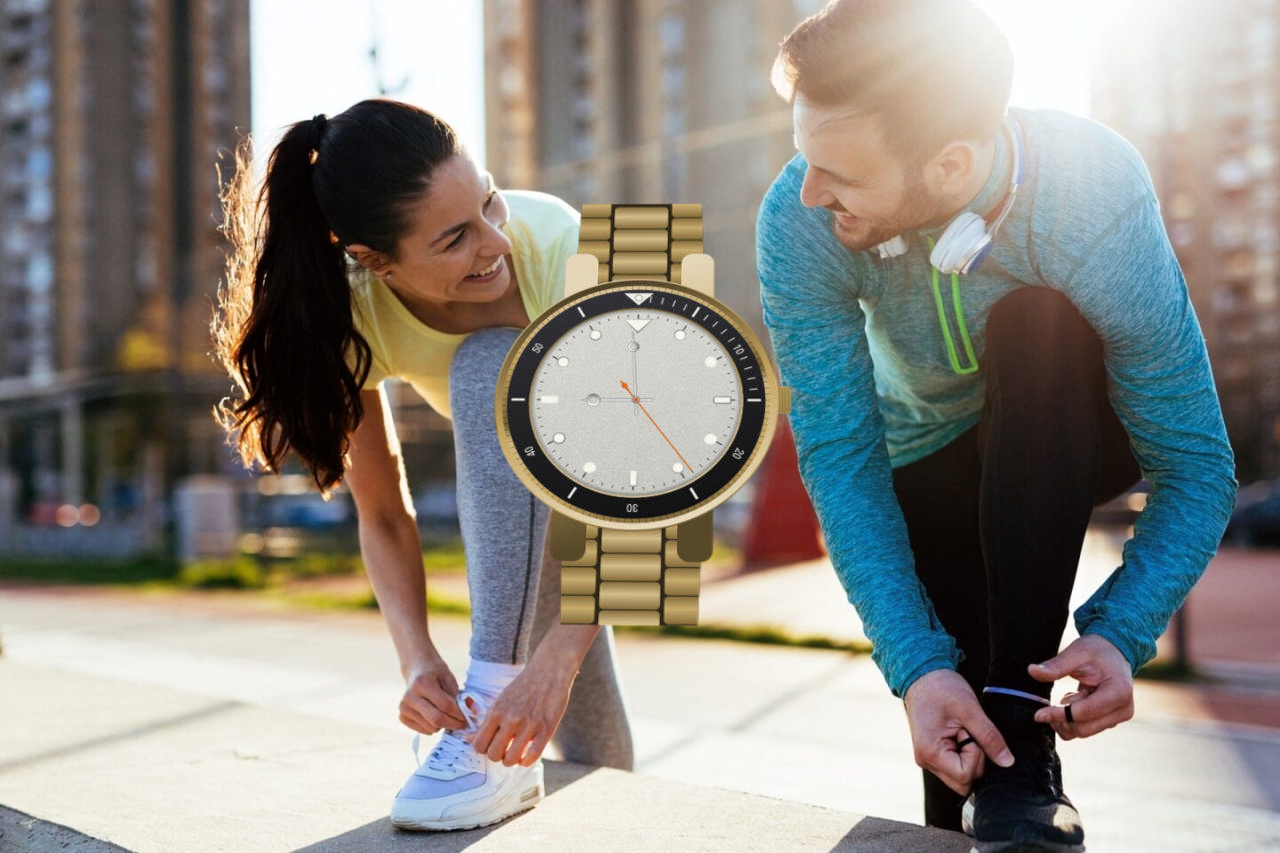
8:59:24
